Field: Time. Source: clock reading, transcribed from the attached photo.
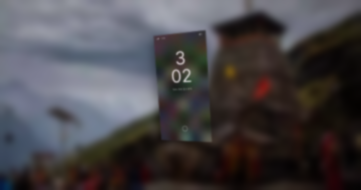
3:02
